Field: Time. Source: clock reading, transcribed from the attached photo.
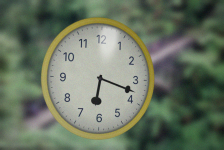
6:18
